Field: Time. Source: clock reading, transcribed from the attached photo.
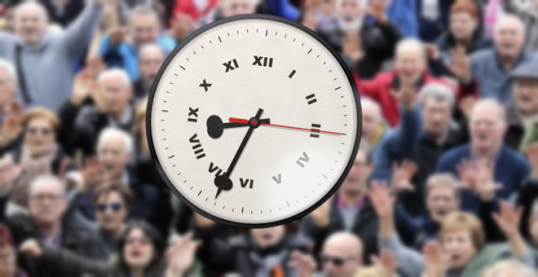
8:33:15
